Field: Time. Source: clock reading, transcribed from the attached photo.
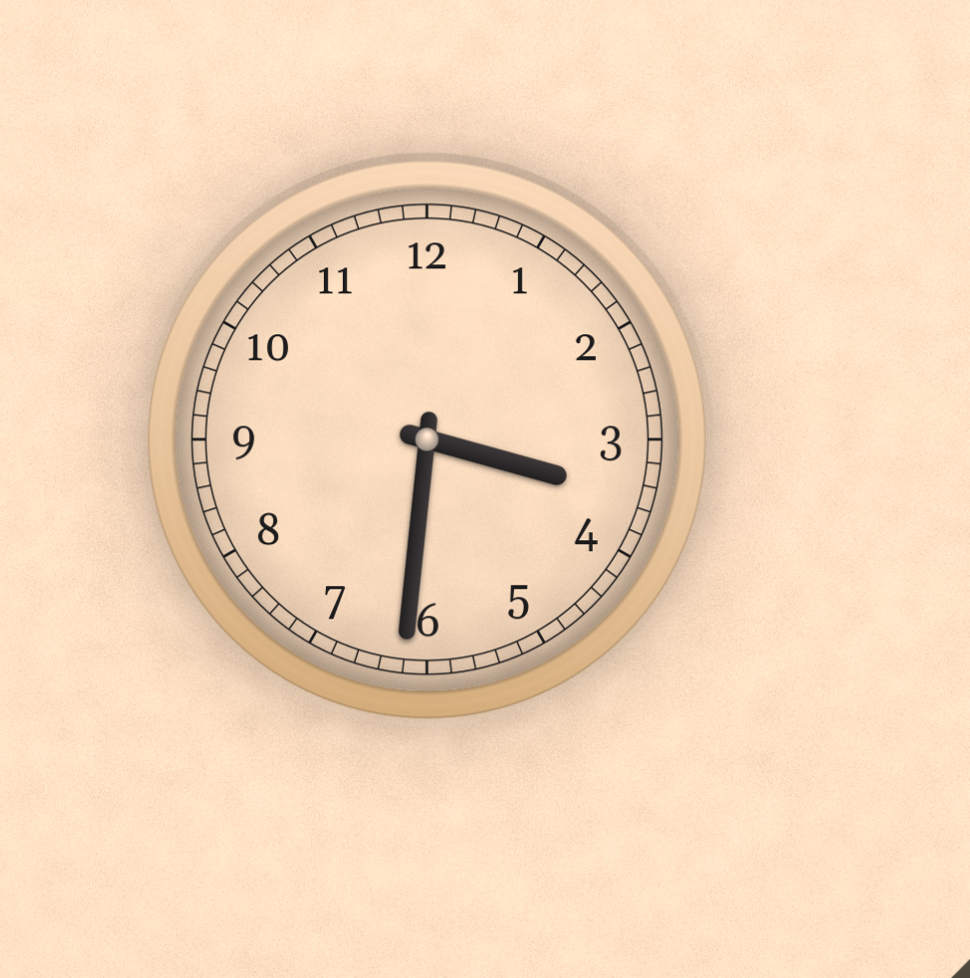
3:31
